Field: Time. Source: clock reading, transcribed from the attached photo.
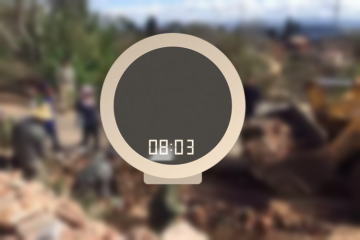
8:03
